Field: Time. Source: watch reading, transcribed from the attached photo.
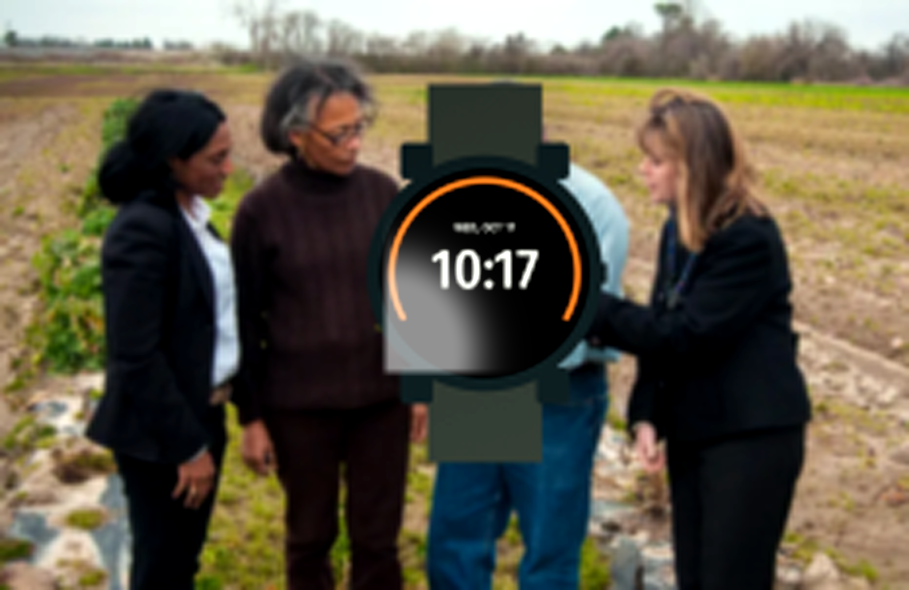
10:17
